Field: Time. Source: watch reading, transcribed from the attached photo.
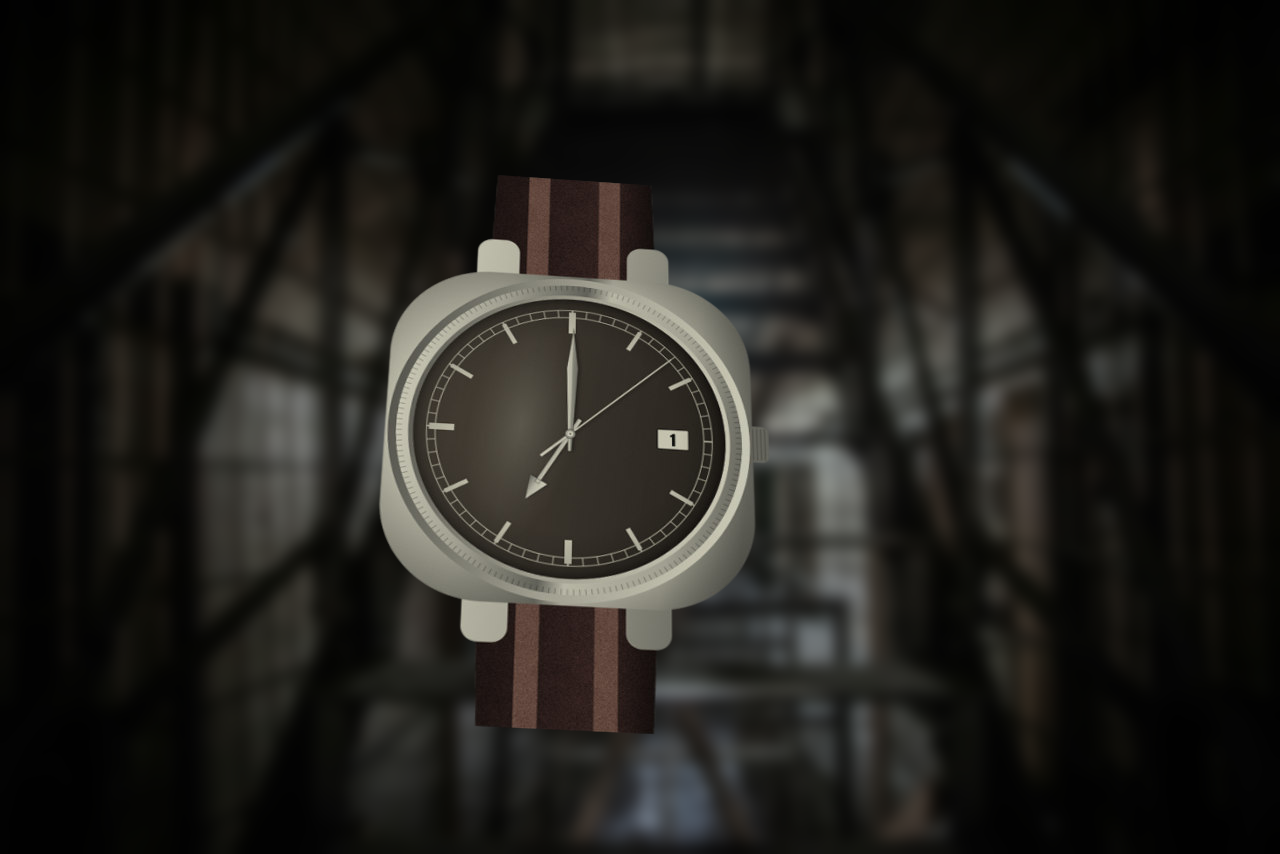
7:00:08
